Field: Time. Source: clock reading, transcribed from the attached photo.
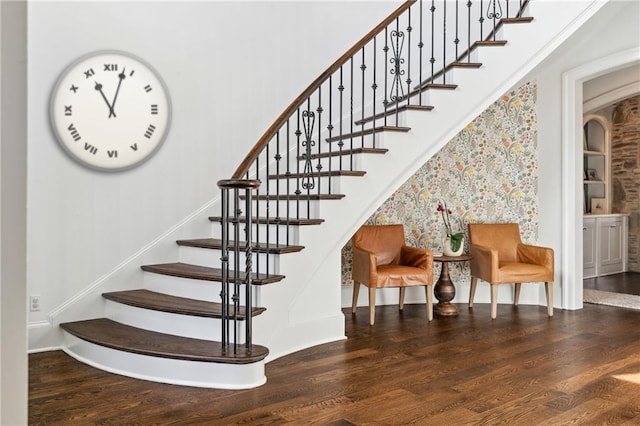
11:03
